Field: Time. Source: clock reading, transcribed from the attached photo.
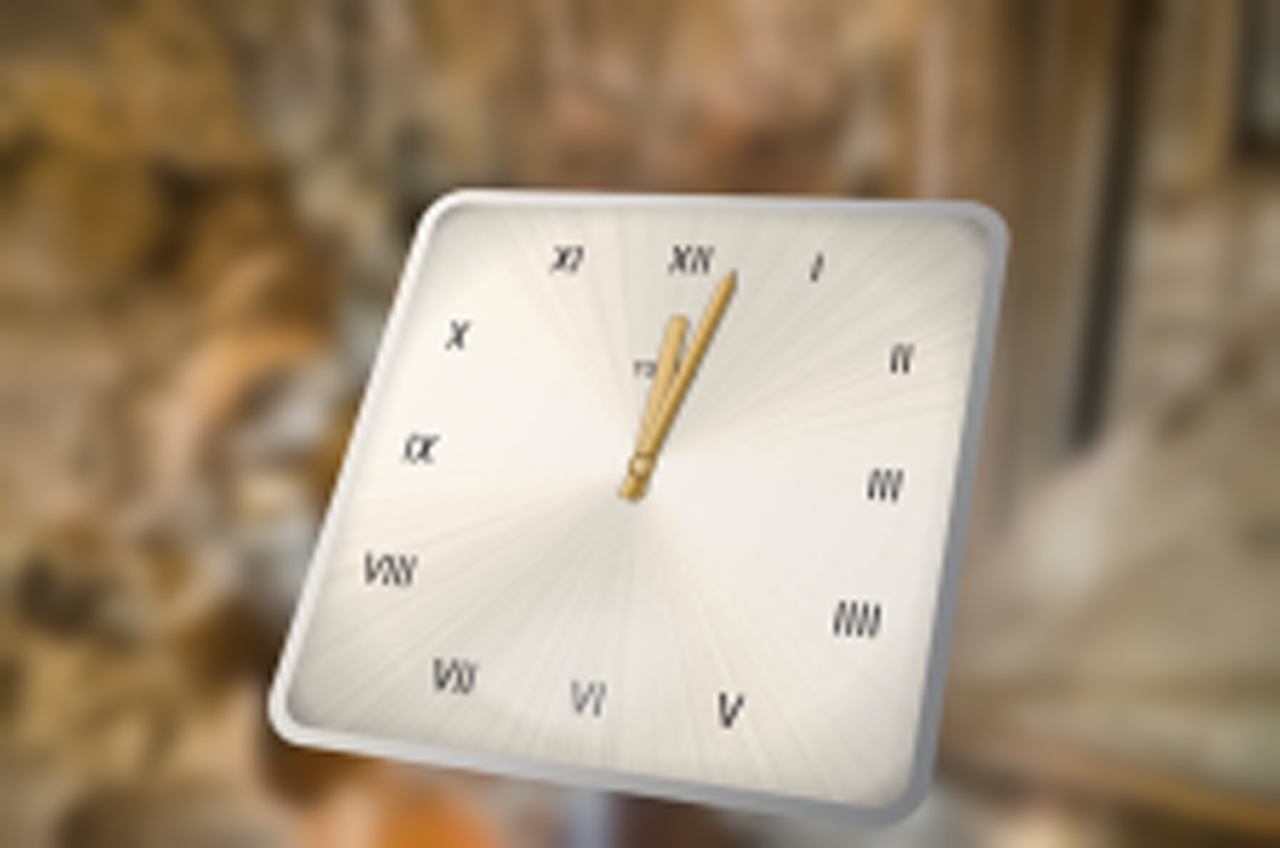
12:02
